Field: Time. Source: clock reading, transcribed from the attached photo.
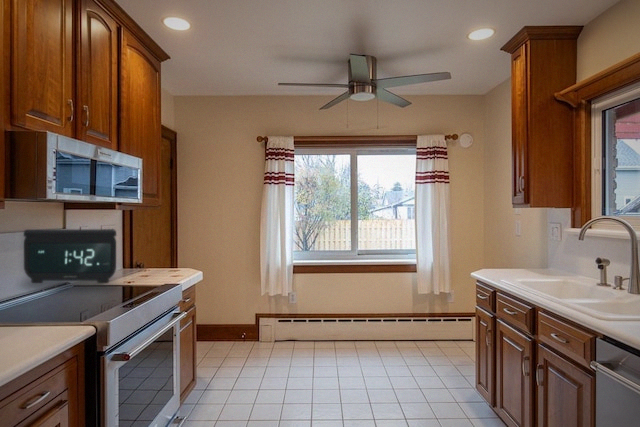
1:42
